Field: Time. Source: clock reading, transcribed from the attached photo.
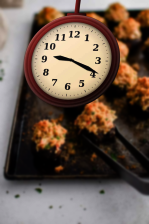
9:19
